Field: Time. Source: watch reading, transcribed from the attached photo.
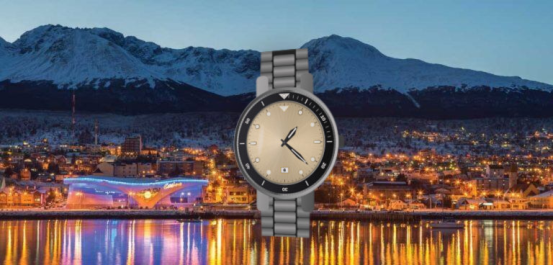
1:22
